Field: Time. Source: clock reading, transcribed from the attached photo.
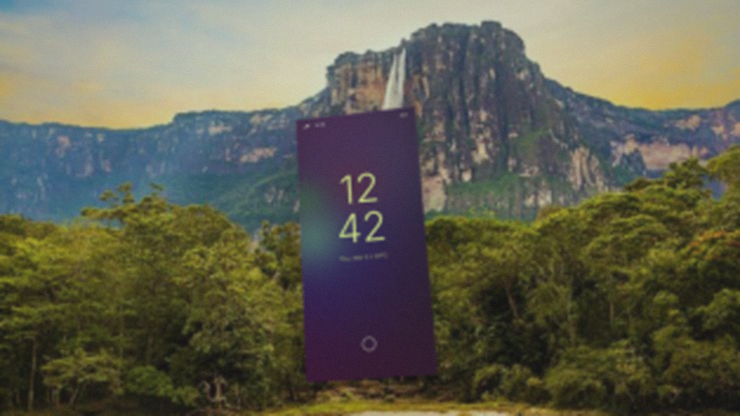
12:42
